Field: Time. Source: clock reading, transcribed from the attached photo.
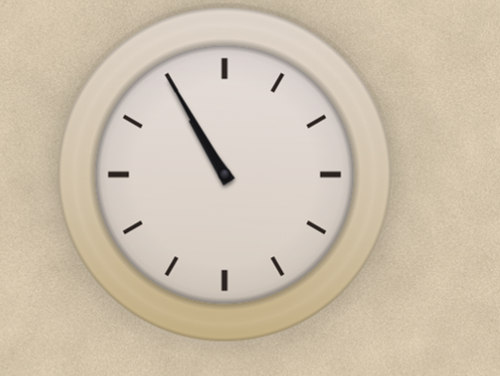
10:55
